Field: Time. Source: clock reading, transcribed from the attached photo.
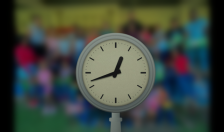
12:42
